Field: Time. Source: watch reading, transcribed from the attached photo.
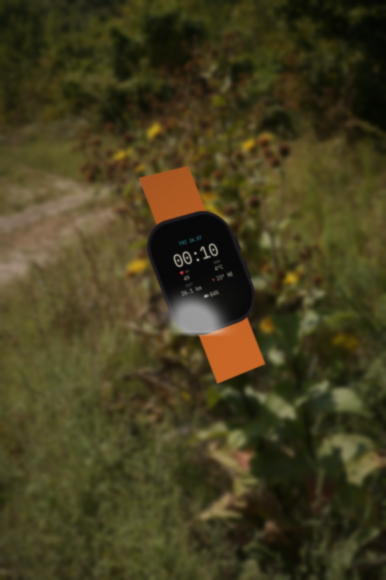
0:10
